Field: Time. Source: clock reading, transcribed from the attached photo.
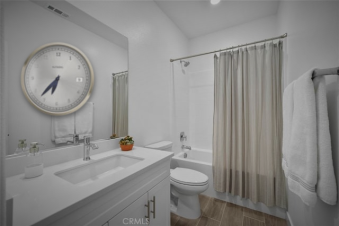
6:37
